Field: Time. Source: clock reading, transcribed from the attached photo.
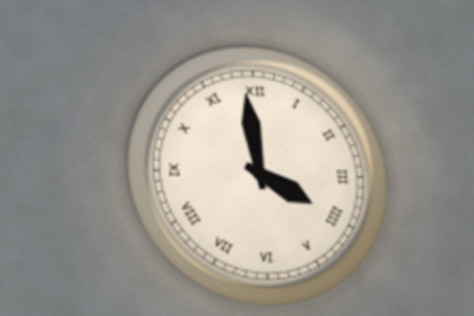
3:59
